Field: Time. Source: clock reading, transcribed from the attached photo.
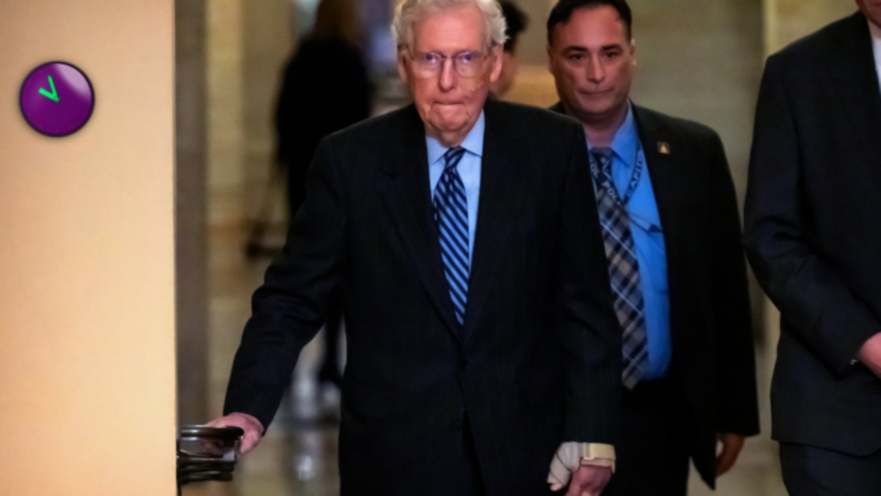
9:57
